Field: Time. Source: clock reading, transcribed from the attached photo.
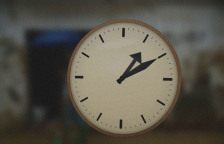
1:10
